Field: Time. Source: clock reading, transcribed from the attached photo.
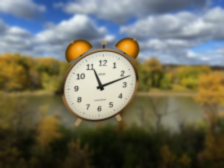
11:12
